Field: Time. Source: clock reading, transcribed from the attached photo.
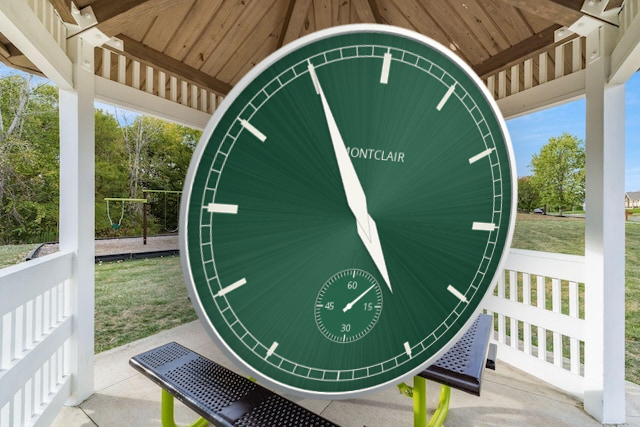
4:55:08
